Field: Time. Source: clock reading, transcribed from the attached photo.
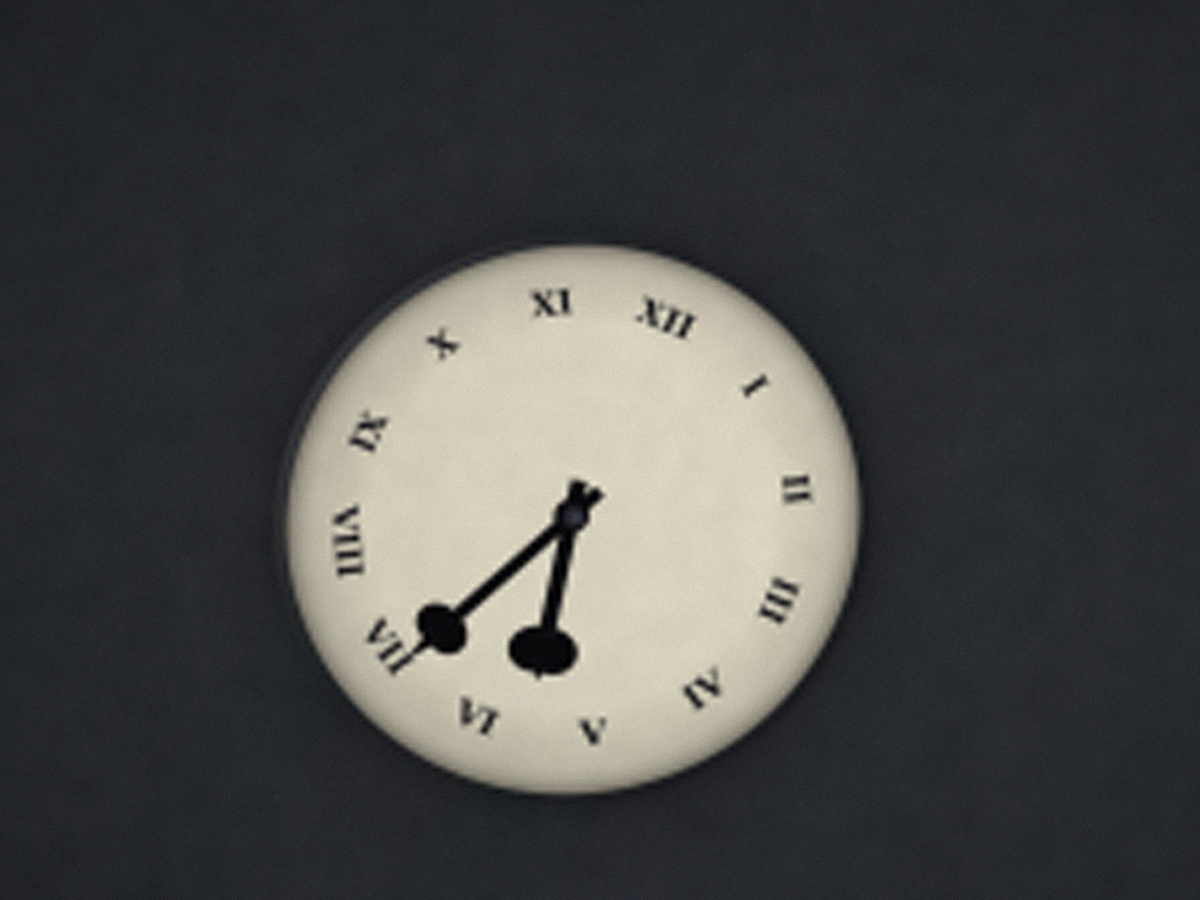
5:34
